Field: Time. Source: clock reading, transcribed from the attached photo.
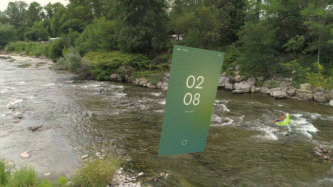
2:08
